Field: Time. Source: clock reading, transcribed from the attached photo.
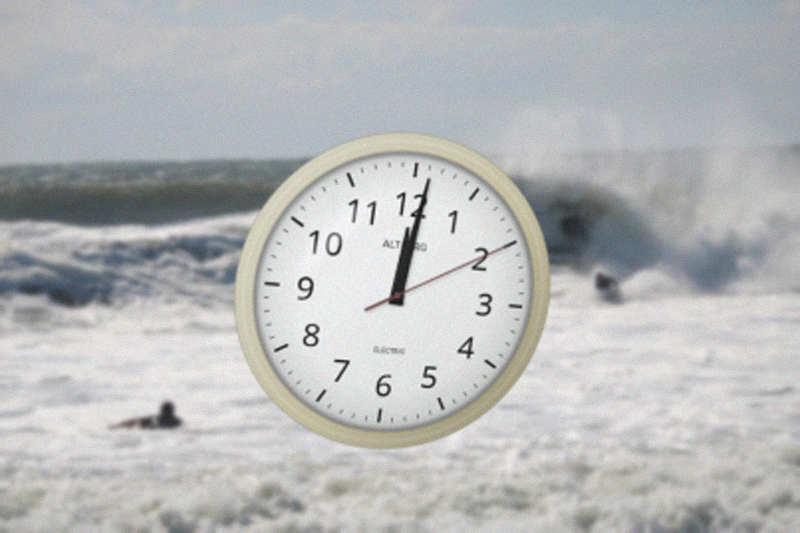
12:01:10
